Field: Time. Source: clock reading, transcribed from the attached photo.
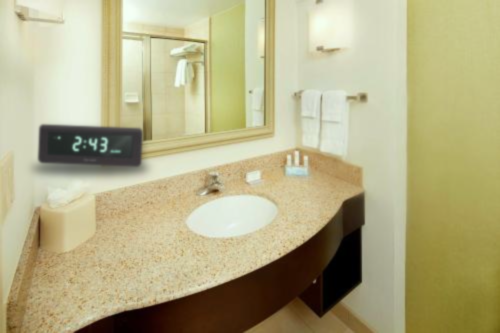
2:43
